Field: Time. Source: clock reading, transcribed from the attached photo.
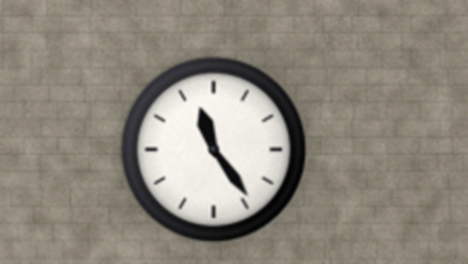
11:24
